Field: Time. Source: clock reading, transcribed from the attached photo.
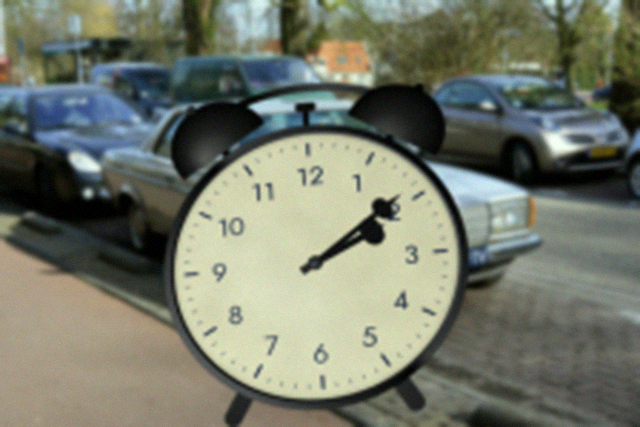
2:09
